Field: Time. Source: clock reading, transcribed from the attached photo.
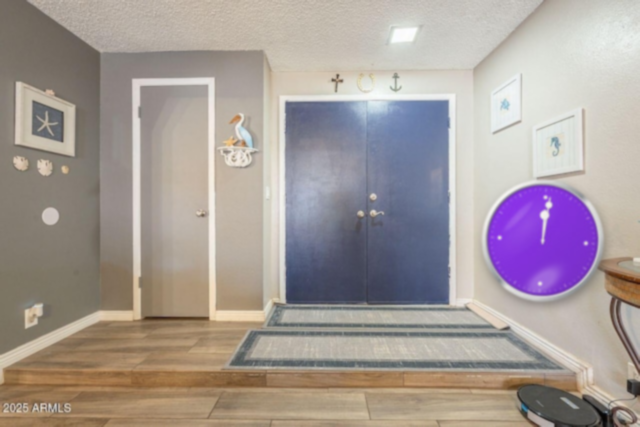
12:01
